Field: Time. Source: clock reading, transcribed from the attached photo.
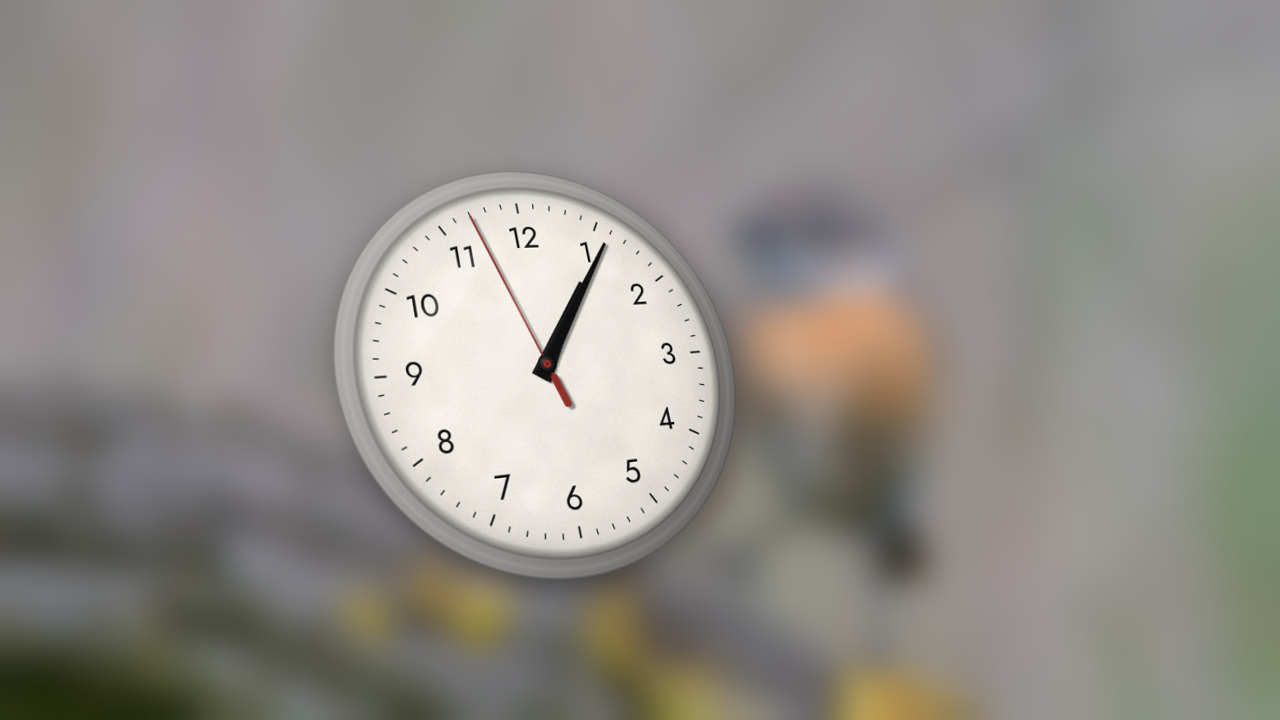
1:05:57
